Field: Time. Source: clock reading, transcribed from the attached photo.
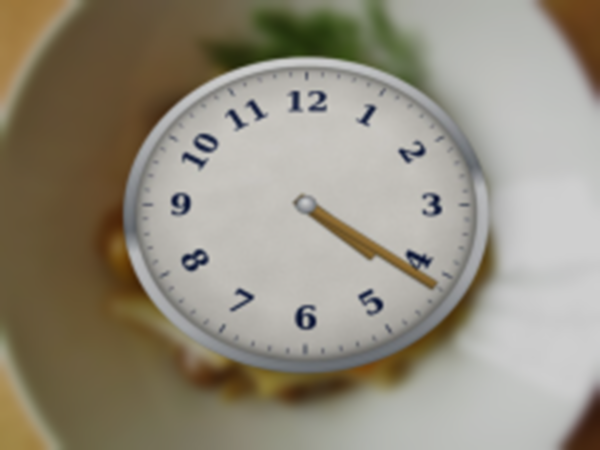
4:21
